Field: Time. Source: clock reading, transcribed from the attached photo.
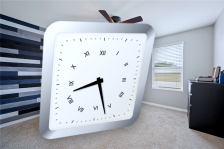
8:27
